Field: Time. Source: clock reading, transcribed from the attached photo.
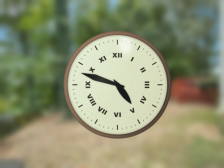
4:48
